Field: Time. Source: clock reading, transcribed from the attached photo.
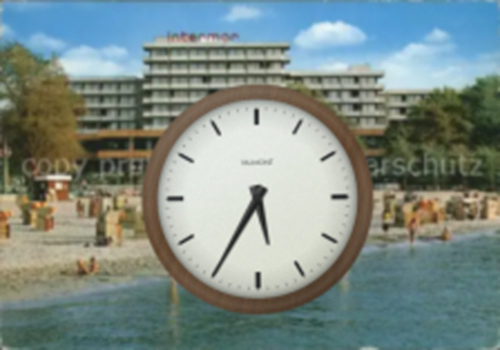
5:35
